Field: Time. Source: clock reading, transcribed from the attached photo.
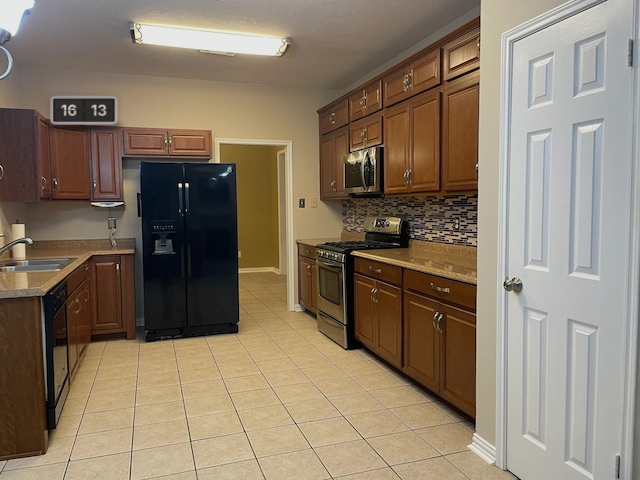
16:13
